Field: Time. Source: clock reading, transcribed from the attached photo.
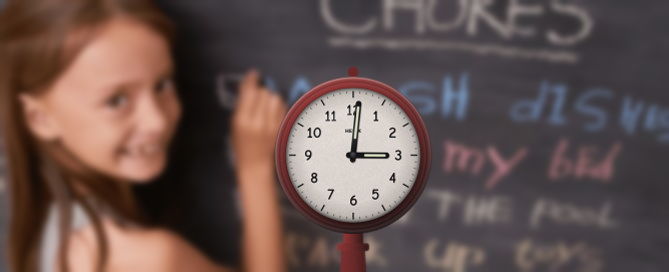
3:01
